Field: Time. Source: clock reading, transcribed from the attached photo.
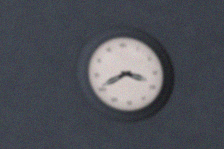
3:41
